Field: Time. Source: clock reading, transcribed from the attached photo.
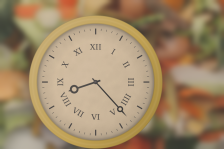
8:23
